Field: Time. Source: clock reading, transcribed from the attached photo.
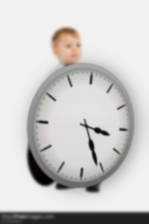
3:26
